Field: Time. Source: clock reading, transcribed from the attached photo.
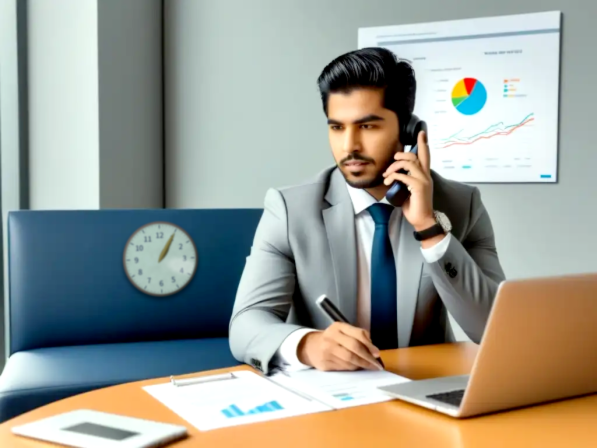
1:05
